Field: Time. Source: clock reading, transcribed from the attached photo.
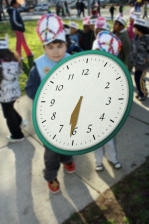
6:31
